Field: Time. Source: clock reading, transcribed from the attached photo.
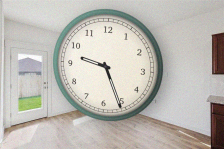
9:26
